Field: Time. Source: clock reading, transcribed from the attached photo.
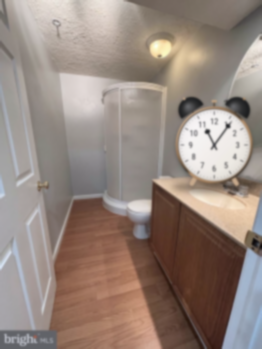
11:06
